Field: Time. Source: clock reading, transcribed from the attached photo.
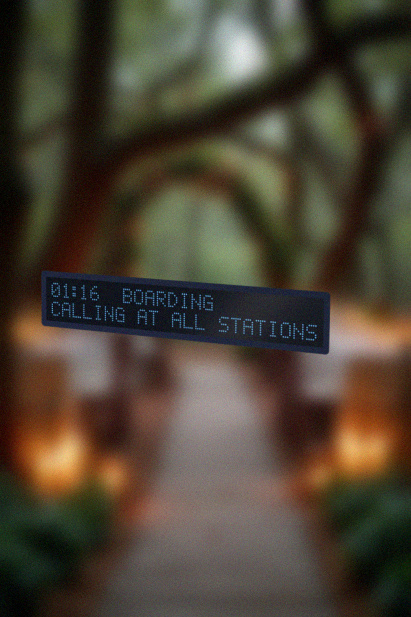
1:16
